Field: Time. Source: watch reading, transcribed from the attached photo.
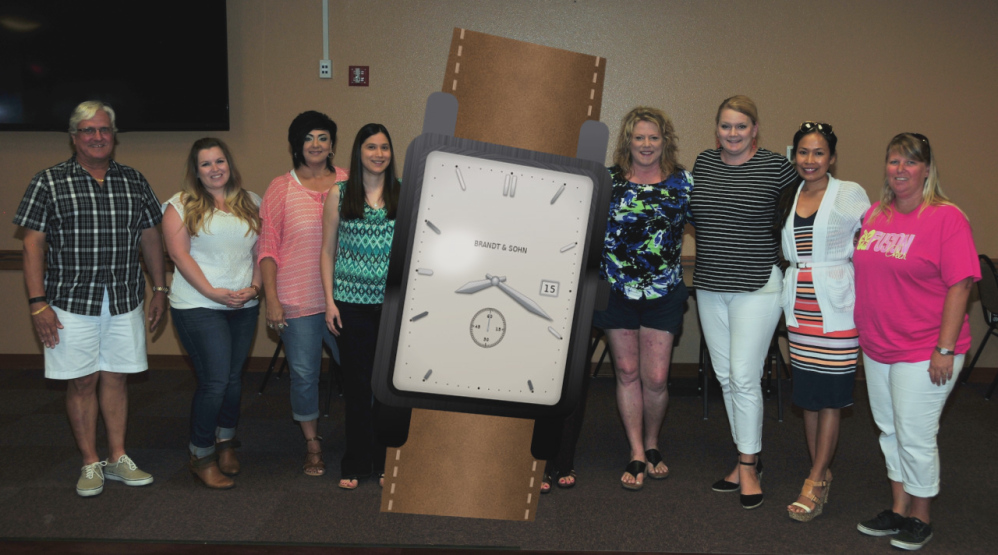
8:19
